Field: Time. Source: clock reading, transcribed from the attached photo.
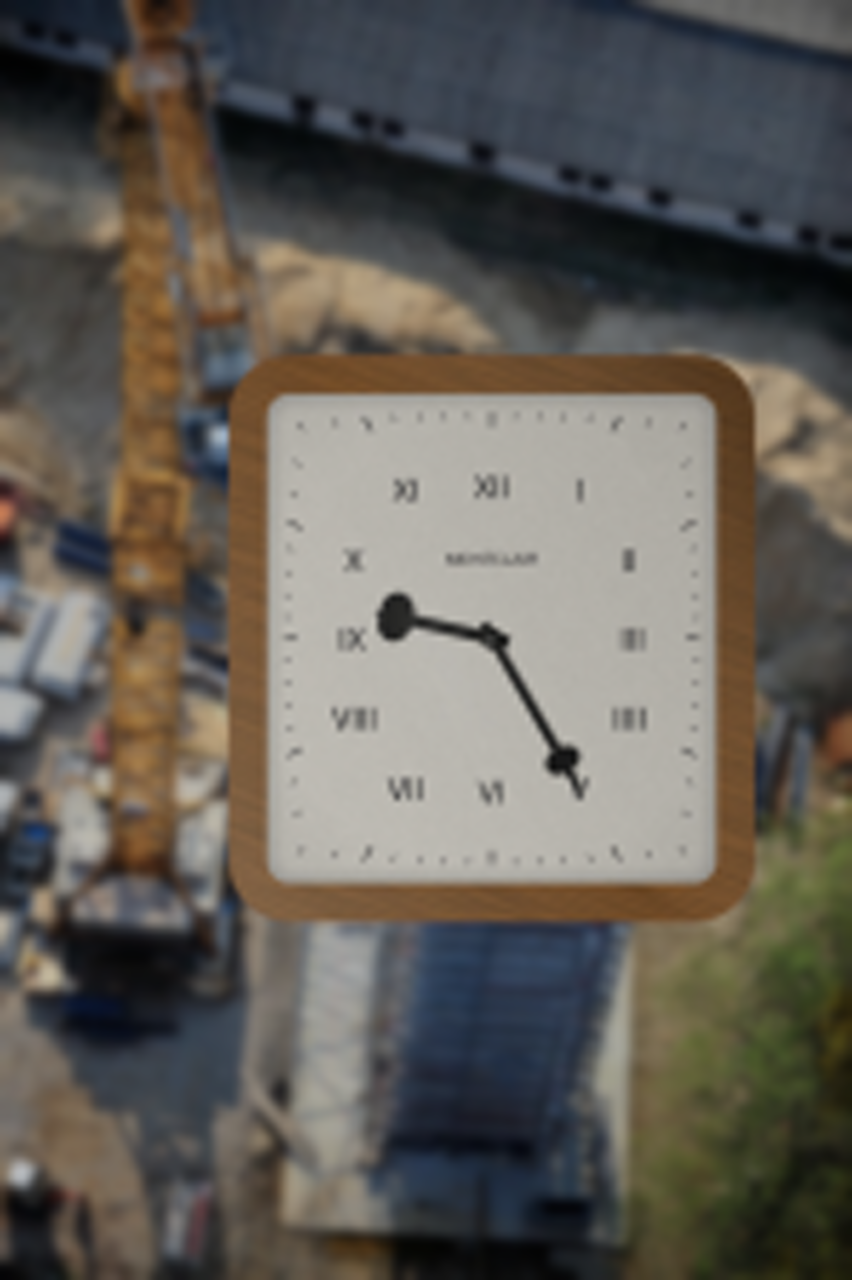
9:25
